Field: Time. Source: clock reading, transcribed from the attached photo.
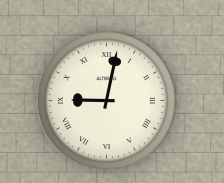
9:02
